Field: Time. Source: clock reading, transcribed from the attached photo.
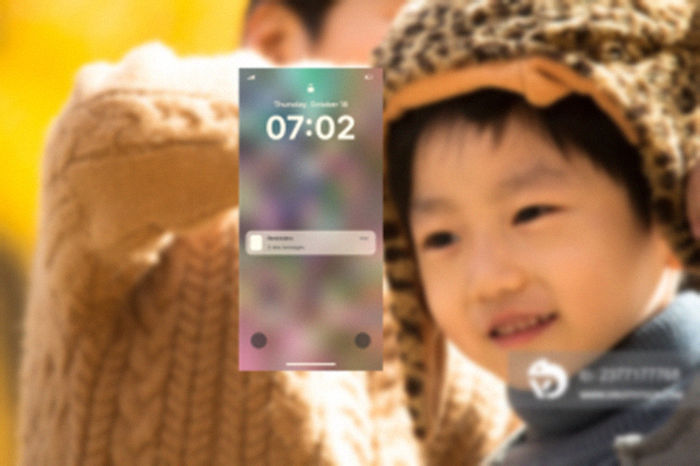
7:02
